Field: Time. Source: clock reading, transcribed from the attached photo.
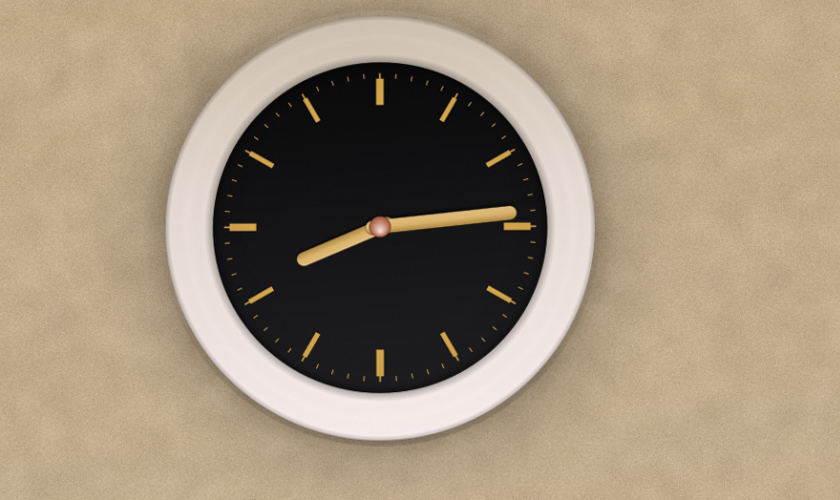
8:14
